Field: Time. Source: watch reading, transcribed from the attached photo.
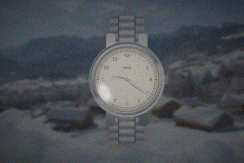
9:21
